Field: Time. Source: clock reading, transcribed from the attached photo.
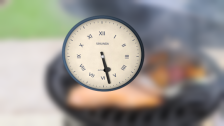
5:28
